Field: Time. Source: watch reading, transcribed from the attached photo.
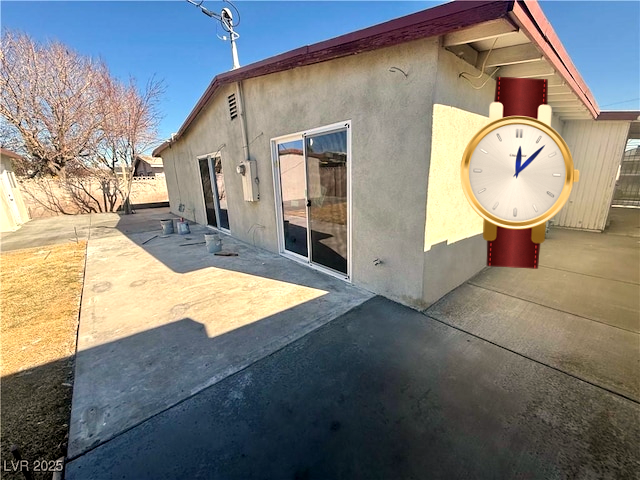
12:07
